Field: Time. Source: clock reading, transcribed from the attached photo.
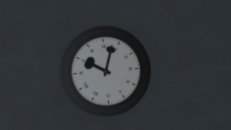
10:03
